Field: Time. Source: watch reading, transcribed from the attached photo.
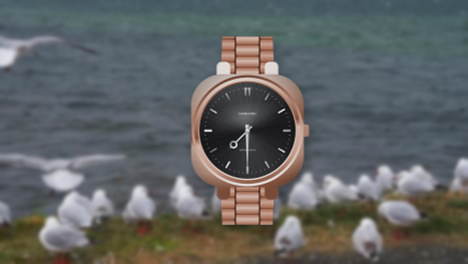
7:30
